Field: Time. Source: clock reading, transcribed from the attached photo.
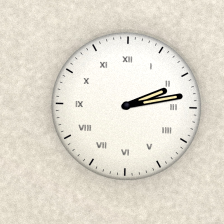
2:13
